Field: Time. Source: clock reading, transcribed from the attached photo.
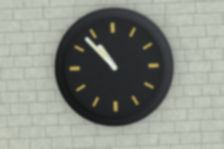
10:53
